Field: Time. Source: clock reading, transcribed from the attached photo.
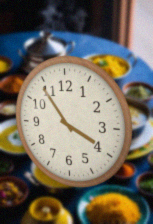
3:54
